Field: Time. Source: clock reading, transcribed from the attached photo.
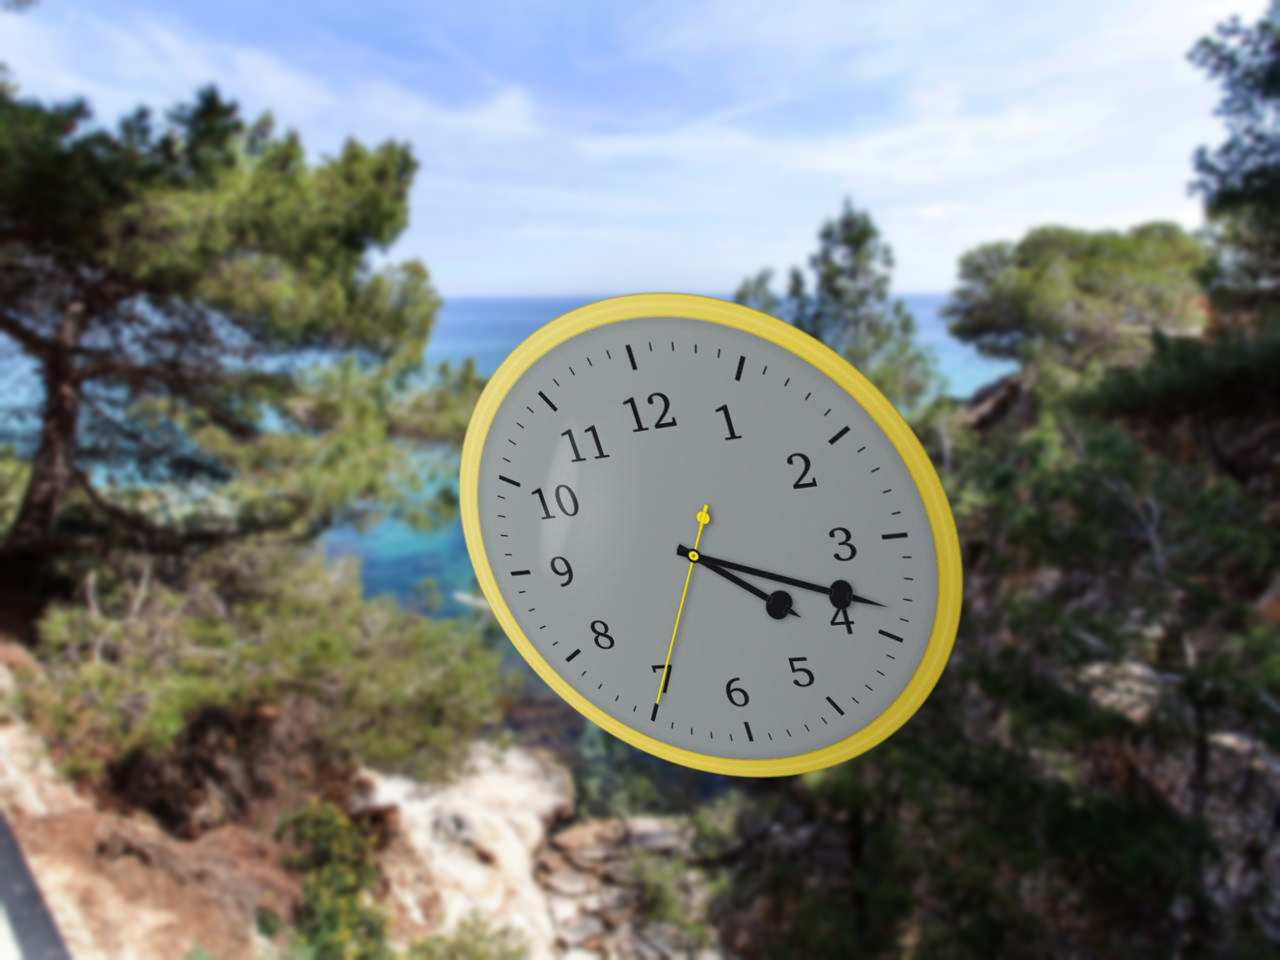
4:18:35
